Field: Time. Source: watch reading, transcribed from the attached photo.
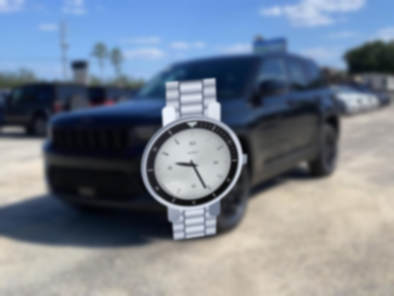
9:26
